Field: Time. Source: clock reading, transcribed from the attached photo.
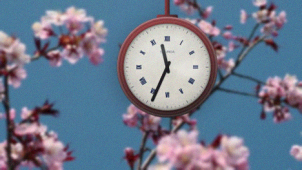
11:34
